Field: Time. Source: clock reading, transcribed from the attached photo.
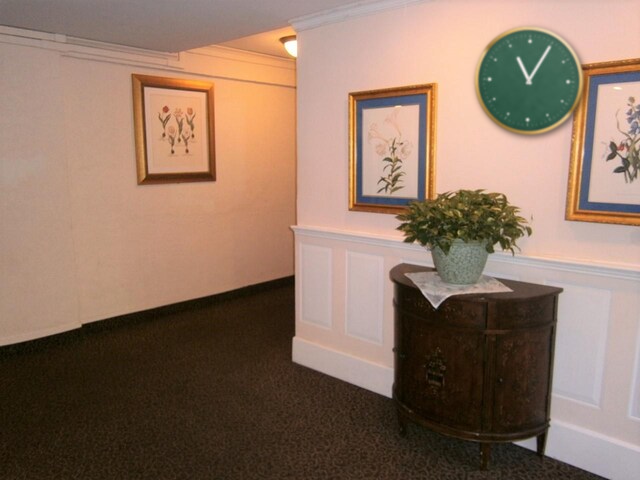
11:05
